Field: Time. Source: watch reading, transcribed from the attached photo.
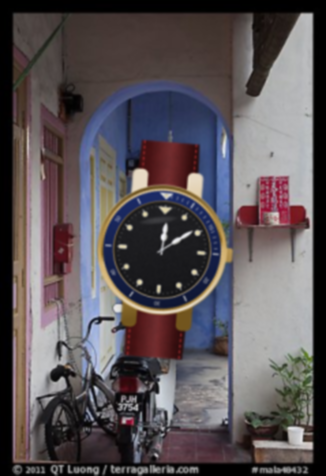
12:09
